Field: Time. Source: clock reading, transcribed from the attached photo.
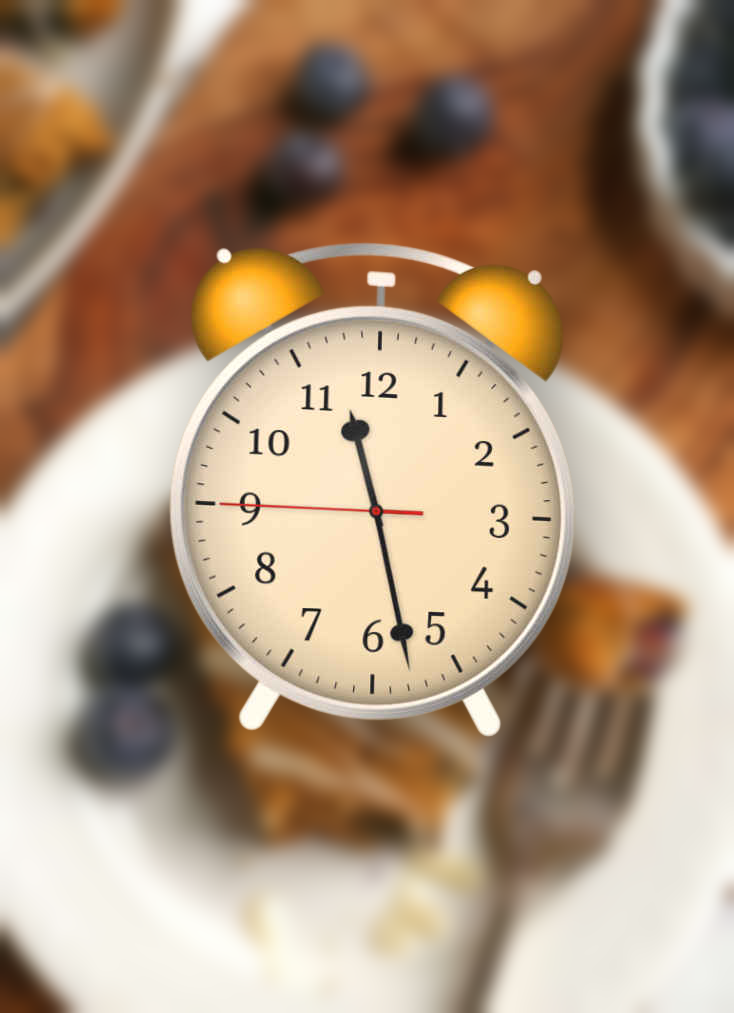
11:27:45
